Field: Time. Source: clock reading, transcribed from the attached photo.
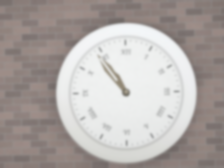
10:54
